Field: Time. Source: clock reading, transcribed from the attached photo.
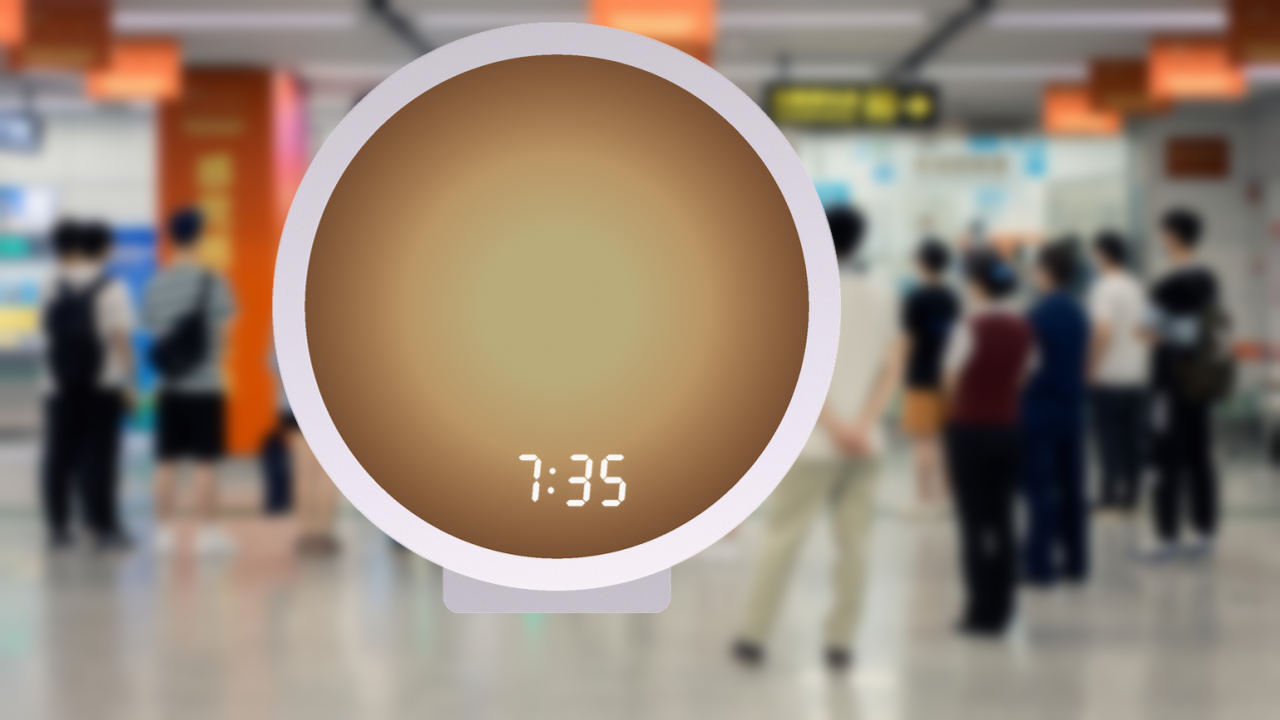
7:35
